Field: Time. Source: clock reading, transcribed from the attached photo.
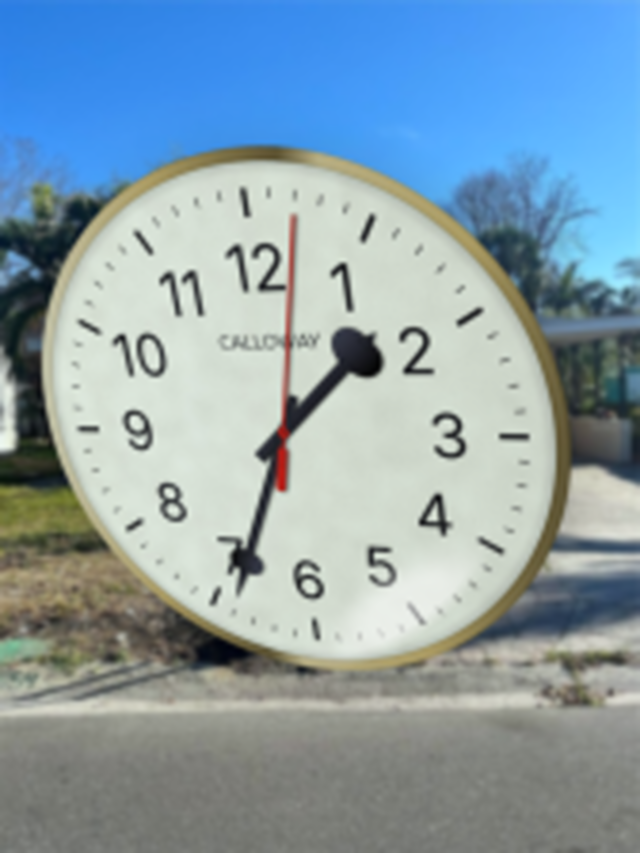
1:34:02
